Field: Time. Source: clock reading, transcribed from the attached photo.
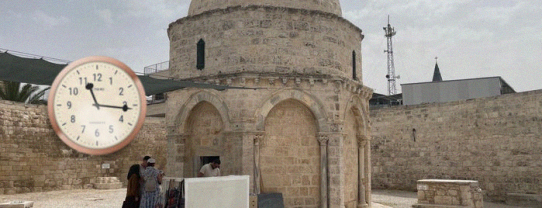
11:16
